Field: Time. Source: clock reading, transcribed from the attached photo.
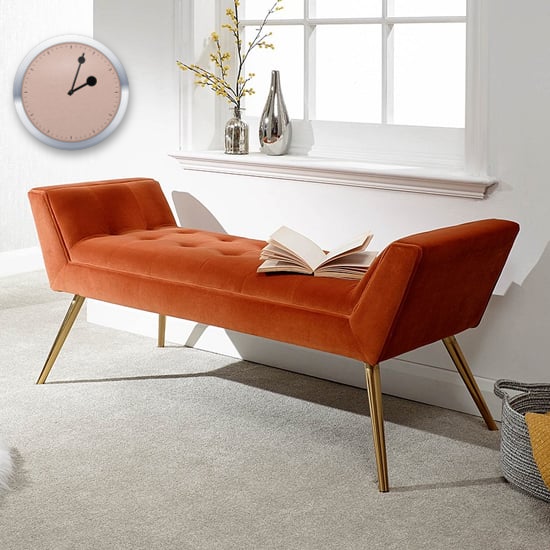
2:03
